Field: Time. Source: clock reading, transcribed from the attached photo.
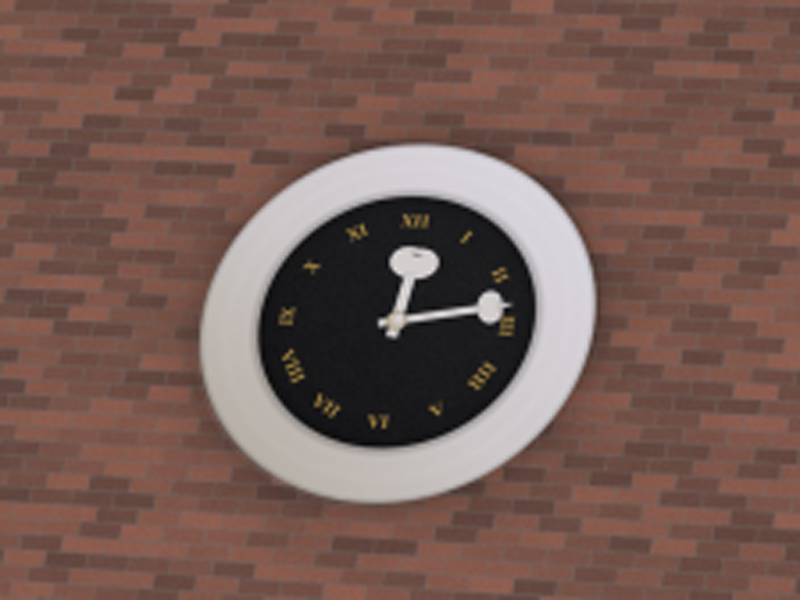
12:13
